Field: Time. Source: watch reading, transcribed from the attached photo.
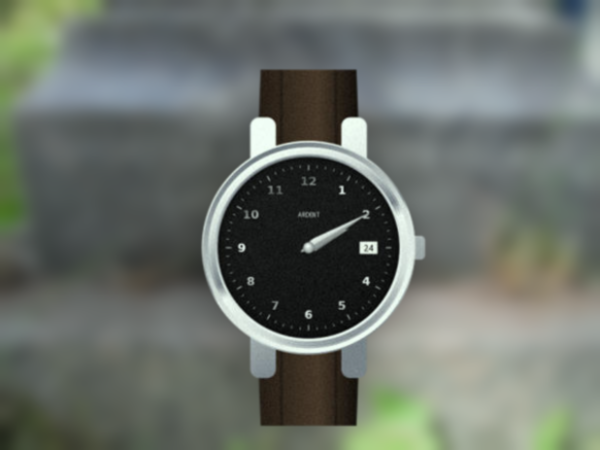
2:10
